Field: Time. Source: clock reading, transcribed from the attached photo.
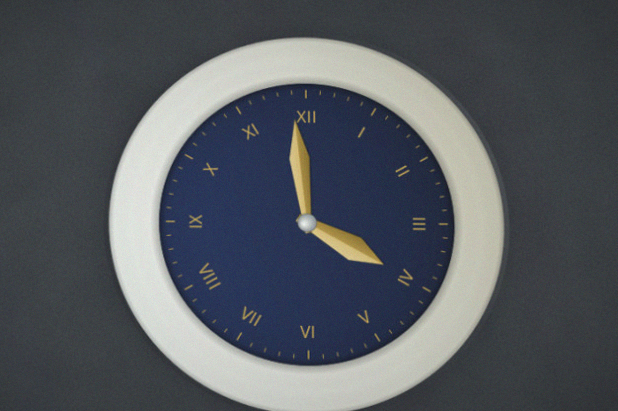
3:59
